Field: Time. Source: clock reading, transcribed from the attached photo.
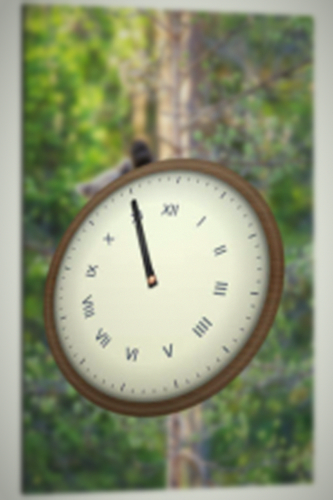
10:55
